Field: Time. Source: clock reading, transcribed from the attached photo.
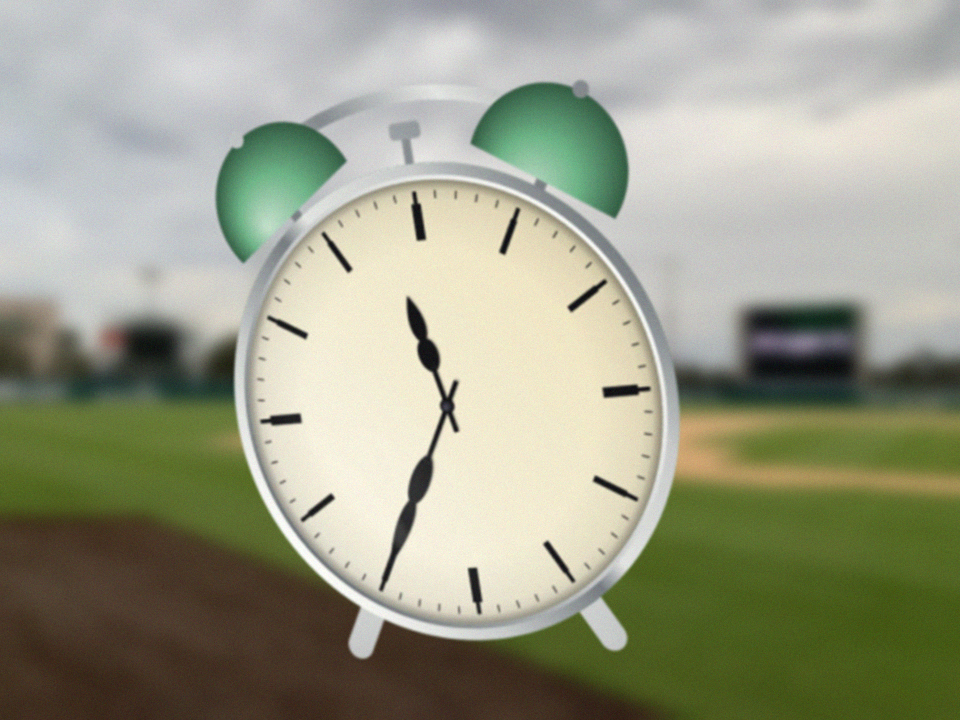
11:35
